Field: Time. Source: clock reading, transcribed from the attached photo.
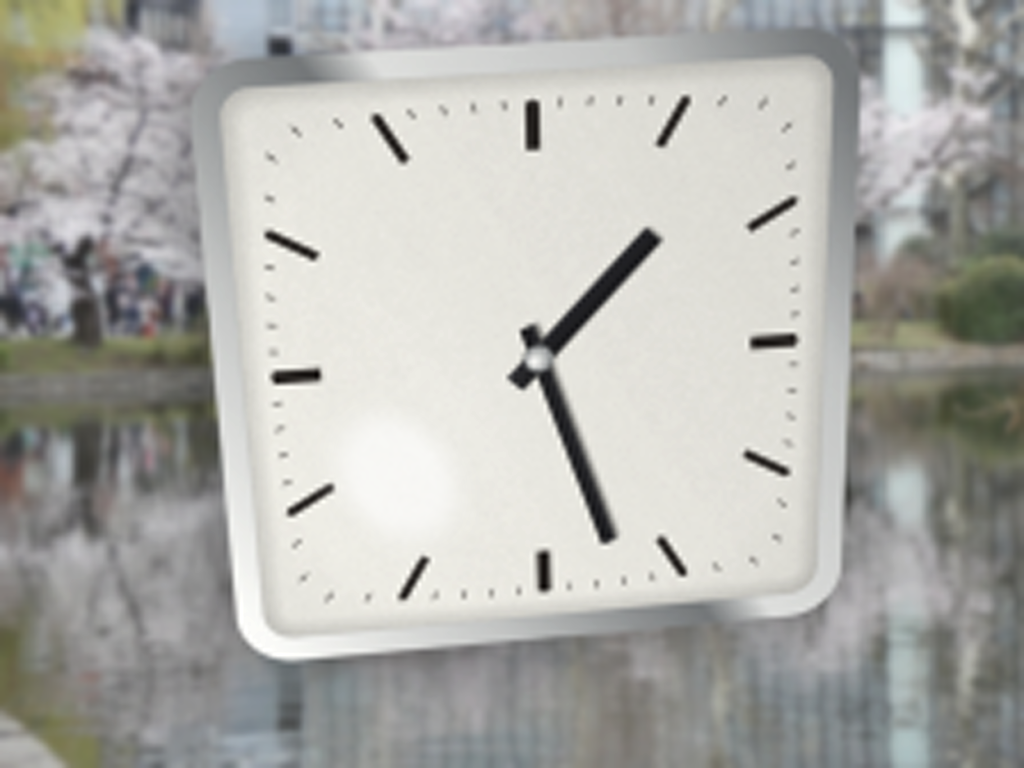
1:27
